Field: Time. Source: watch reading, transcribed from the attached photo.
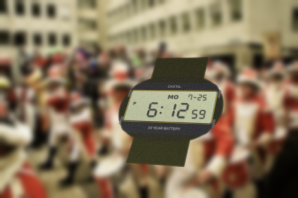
6:12:59
